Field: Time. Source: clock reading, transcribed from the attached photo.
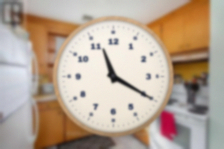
11:20
